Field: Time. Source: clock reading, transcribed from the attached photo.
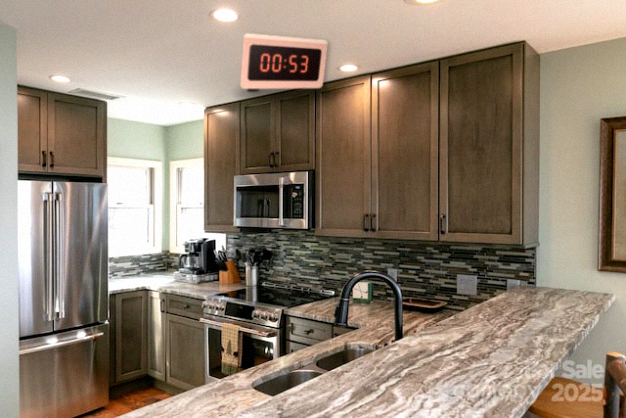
0:53
